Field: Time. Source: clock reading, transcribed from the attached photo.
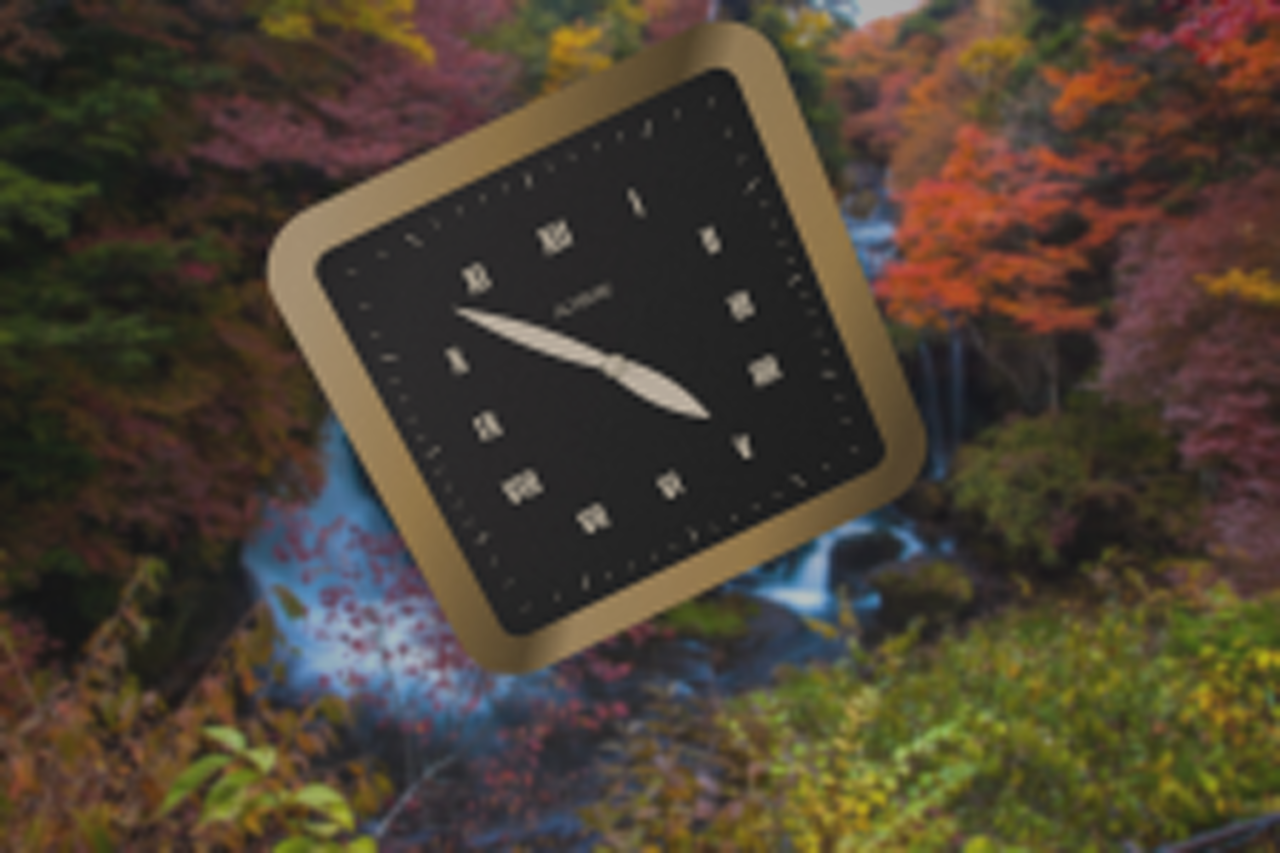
4:53
